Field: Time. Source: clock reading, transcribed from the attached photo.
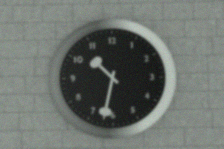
10:32
